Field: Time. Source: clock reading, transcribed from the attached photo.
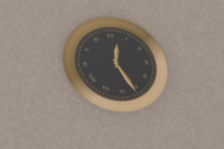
12:26
